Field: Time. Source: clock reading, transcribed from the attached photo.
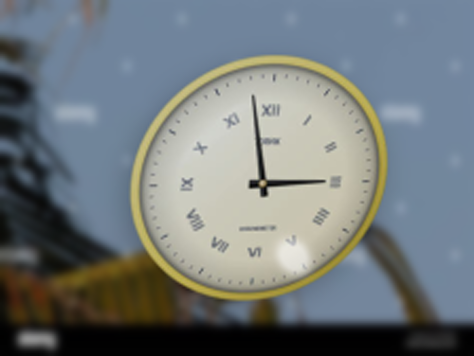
2:58
